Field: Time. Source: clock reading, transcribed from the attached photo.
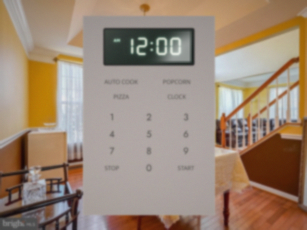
12:00
